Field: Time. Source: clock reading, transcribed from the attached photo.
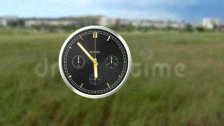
5:53
